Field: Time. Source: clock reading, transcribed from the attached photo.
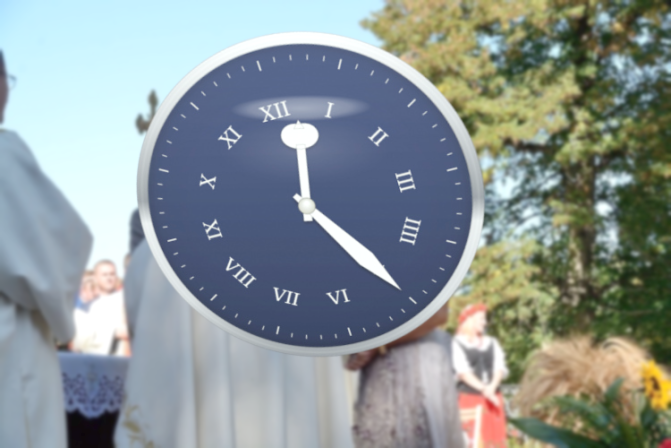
12:25
